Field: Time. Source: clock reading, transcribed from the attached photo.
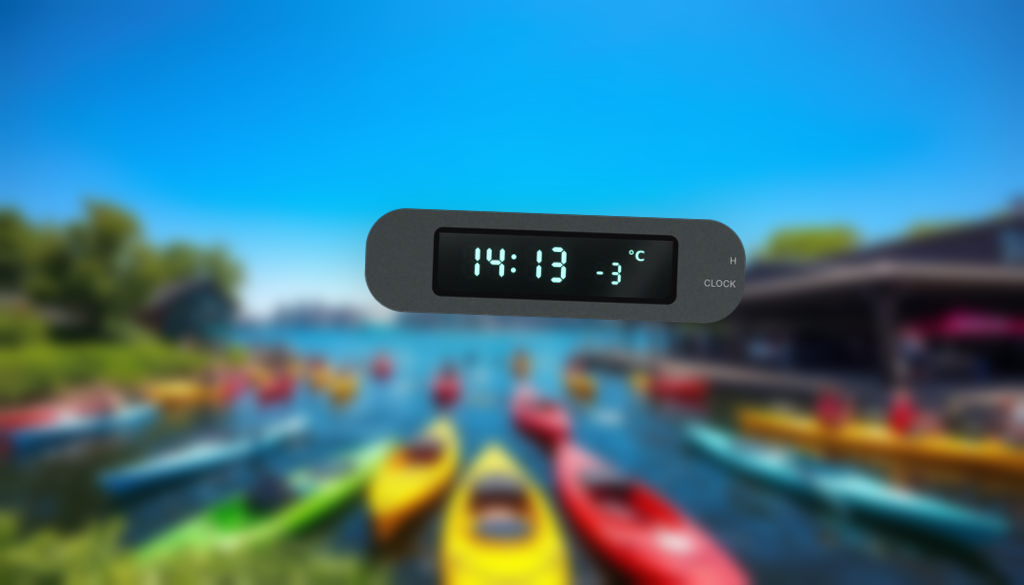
14:13
